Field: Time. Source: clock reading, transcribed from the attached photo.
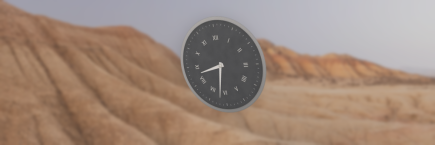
8:32
